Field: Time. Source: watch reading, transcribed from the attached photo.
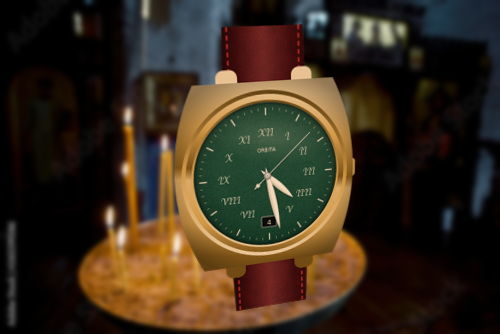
4:28:08
